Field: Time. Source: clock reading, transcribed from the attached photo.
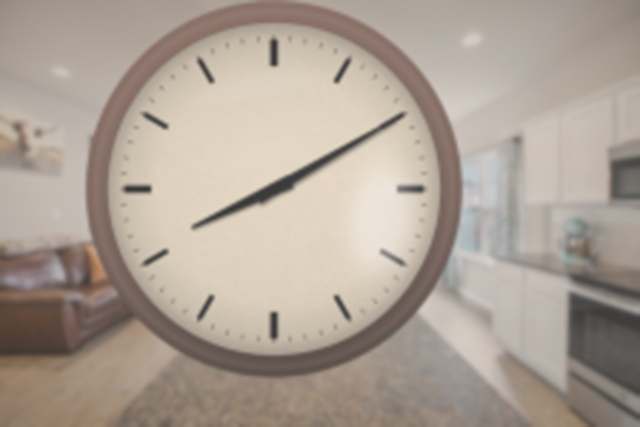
8:10
